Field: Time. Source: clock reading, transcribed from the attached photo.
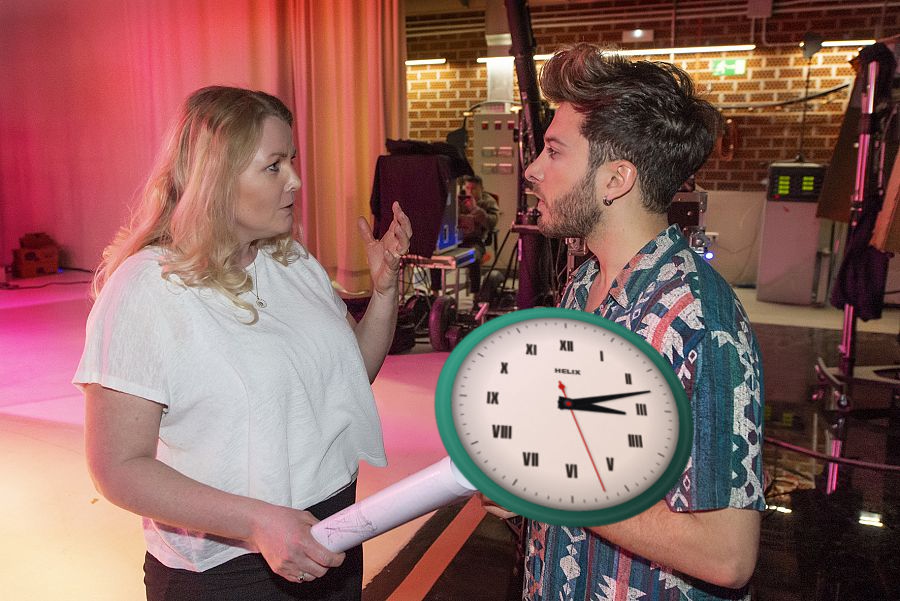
3:12:27
